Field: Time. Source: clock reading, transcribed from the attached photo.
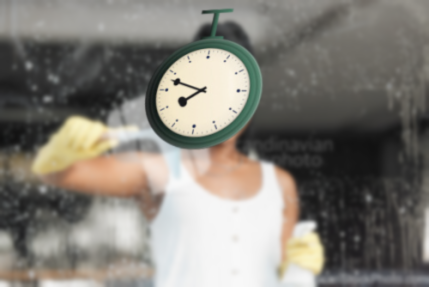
7:48
